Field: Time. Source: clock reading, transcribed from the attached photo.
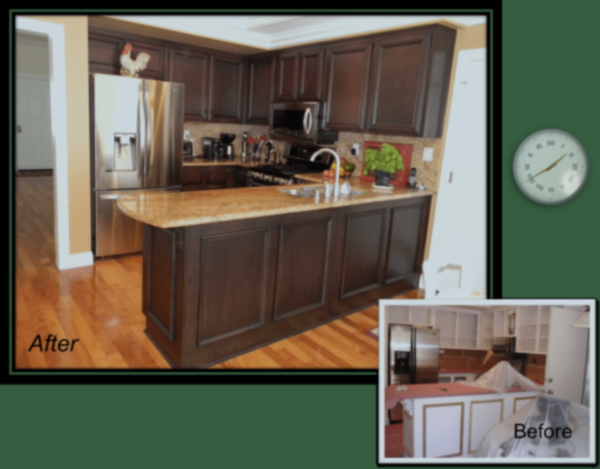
1:40
